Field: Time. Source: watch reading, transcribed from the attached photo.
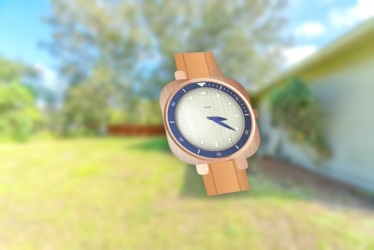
3:21
